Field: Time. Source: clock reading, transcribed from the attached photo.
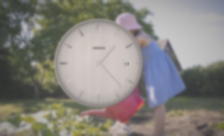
1:23
